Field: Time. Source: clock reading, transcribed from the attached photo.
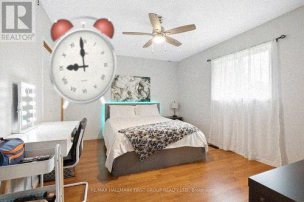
8:59
